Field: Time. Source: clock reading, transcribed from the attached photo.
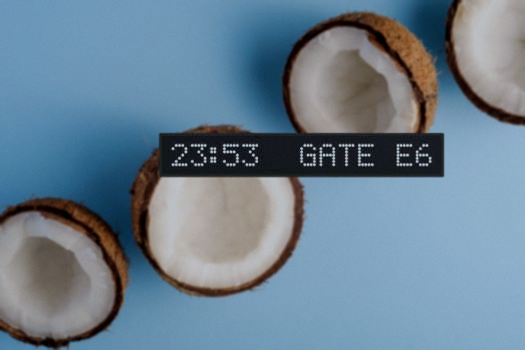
23:53
